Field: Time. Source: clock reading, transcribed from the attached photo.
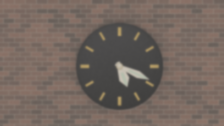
5:19
